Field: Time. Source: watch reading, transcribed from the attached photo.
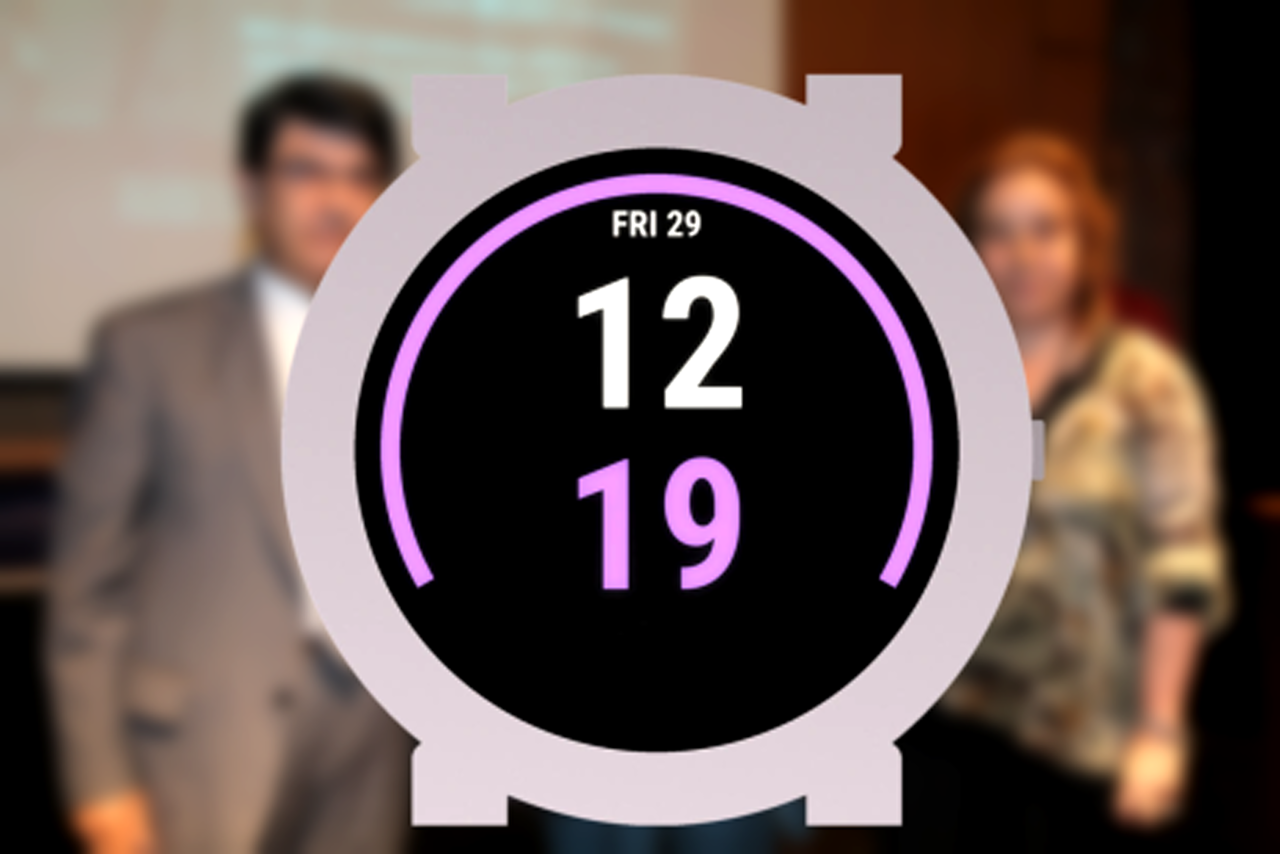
12:19
